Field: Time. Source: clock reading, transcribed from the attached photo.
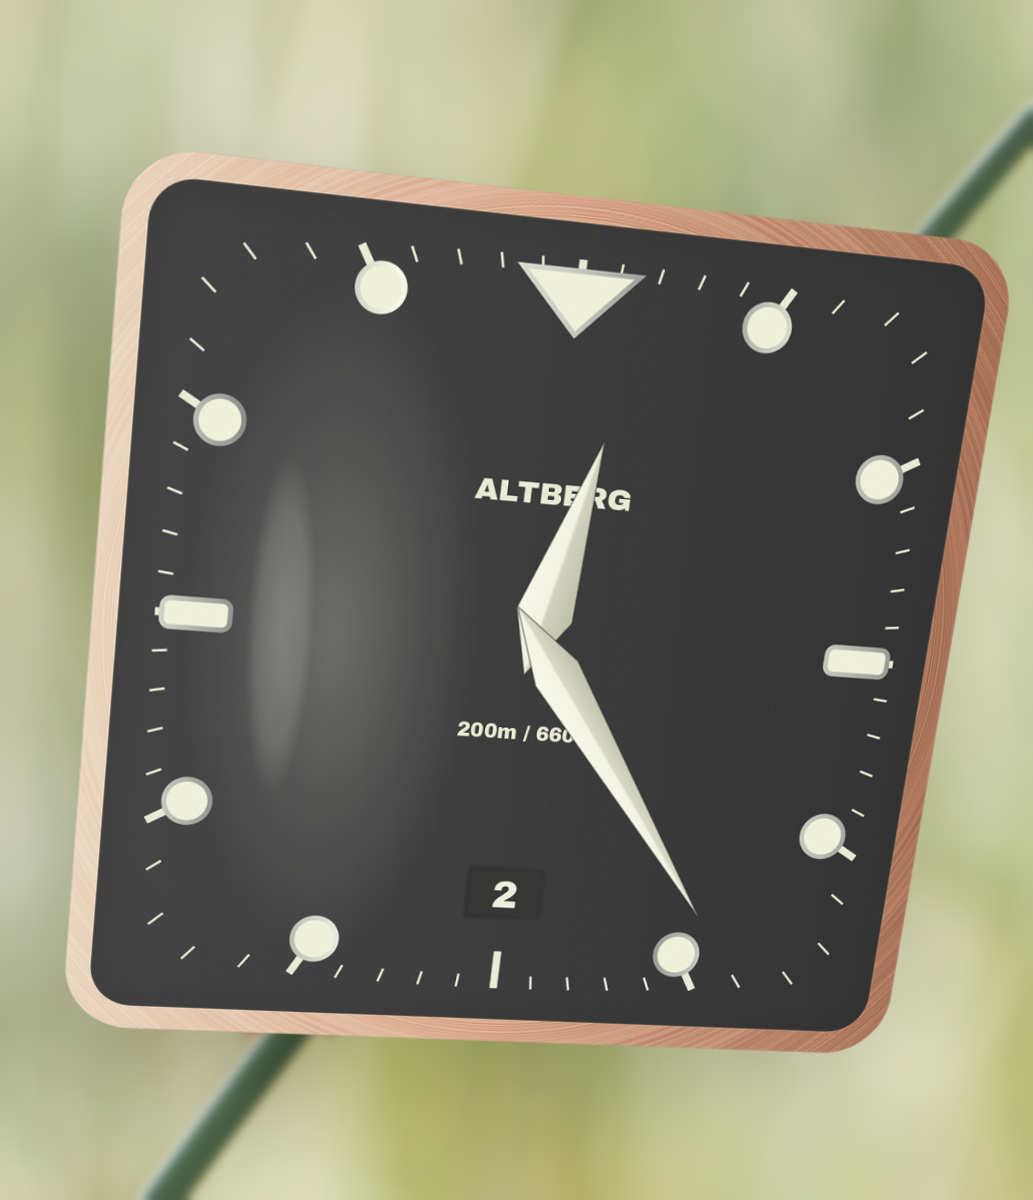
12:24
